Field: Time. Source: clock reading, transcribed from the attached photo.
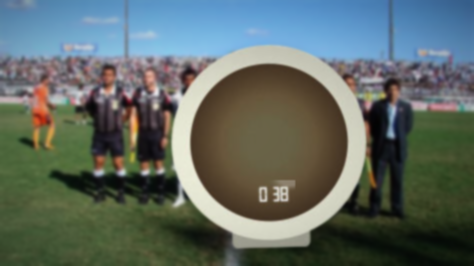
0:38
